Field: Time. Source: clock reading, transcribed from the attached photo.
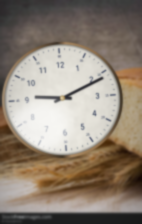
9:11
